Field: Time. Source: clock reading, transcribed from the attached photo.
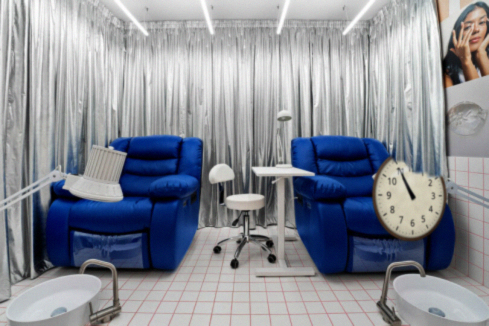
10:55
